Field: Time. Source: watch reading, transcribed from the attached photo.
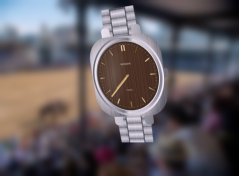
7:38
